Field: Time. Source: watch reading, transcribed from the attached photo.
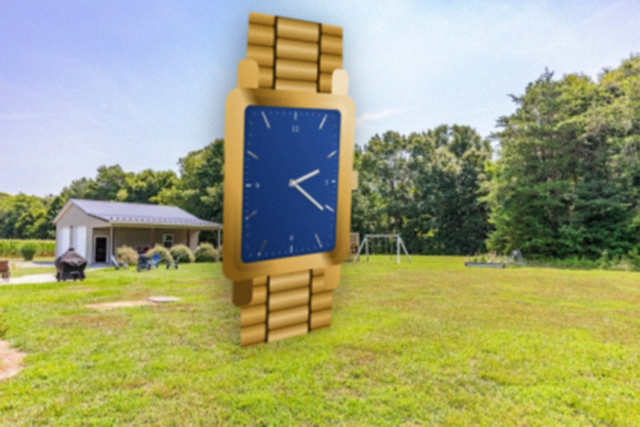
2:21
